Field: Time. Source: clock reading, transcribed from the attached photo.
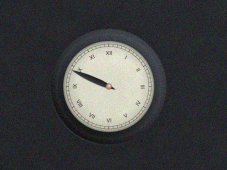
9:49
